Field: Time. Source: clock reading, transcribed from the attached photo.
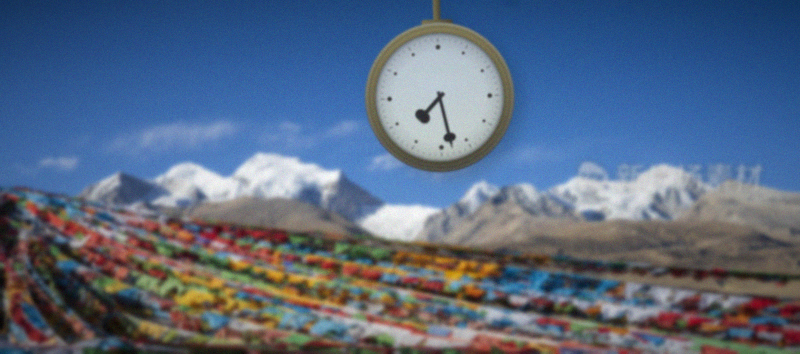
7:28
